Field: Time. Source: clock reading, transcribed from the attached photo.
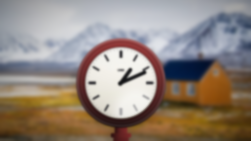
1:11
